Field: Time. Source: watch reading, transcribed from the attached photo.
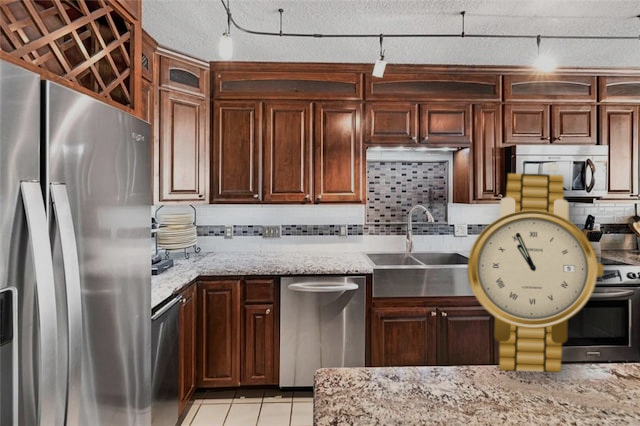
10:56
